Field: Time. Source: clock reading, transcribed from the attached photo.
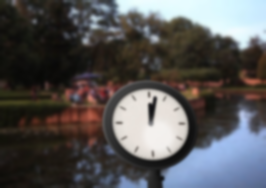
12:02
